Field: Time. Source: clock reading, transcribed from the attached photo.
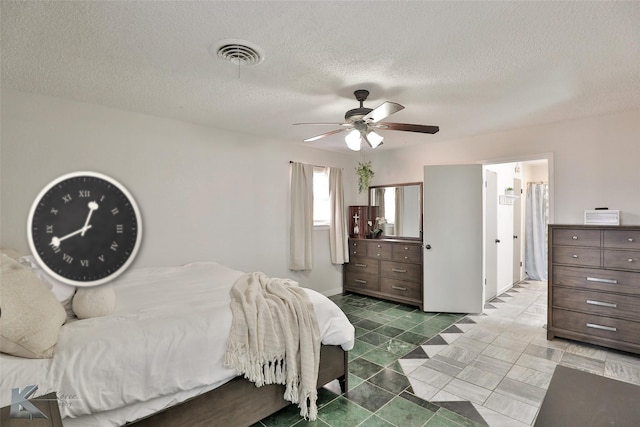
12:41
